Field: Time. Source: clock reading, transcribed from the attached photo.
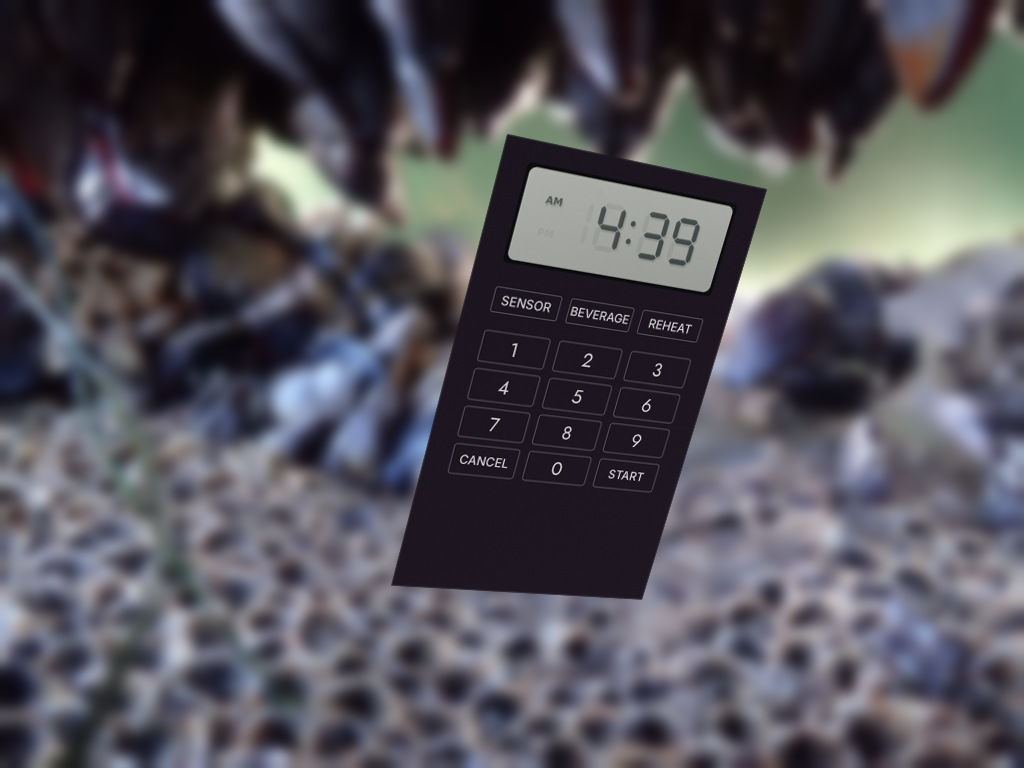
4:39
